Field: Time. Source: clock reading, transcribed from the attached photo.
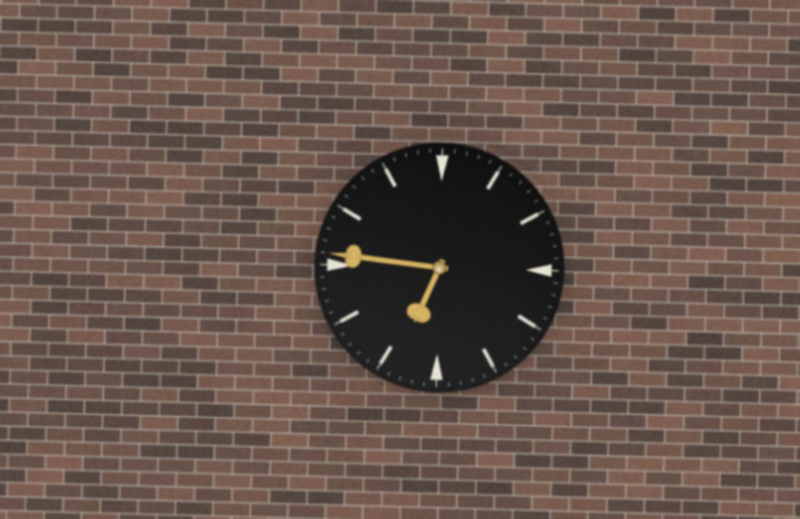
6:46
